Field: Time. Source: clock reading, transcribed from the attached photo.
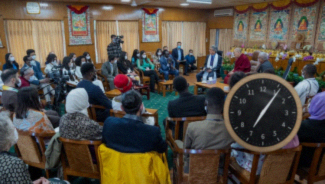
7:06
